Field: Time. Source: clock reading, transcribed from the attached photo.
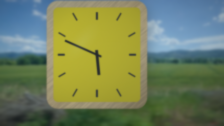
5:49
